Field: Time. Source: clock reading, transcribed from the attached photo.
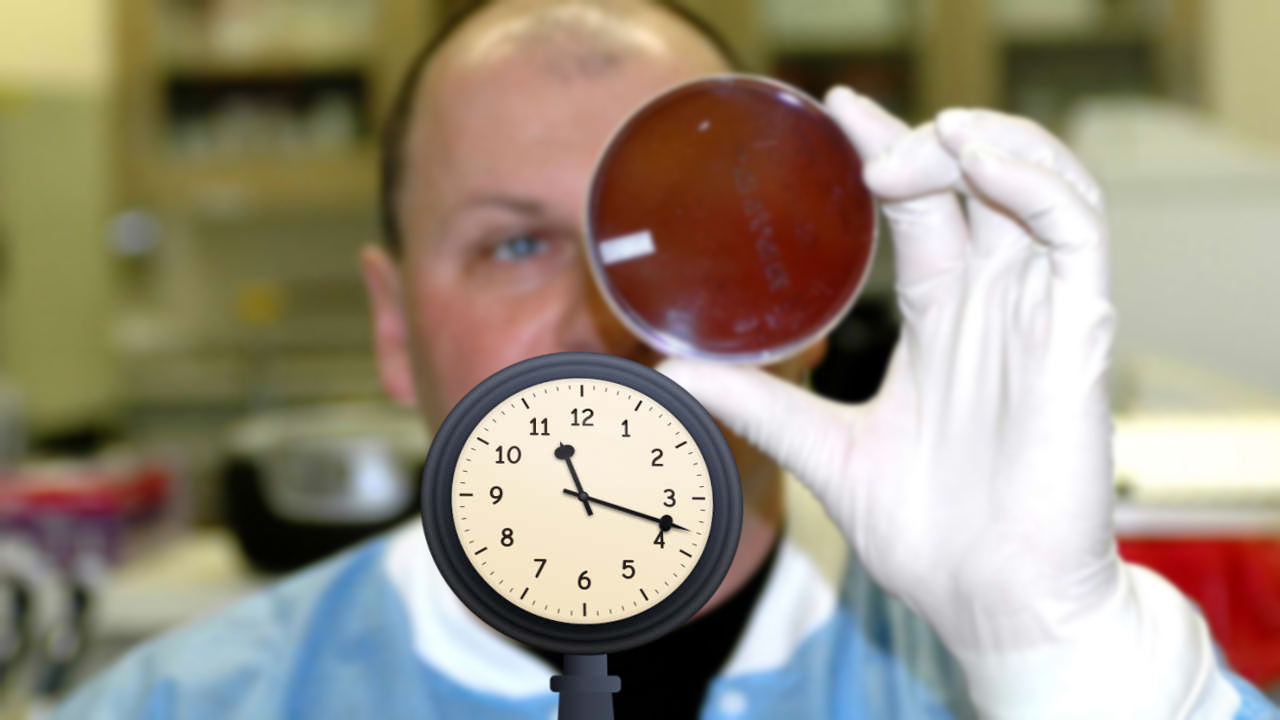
11:18
